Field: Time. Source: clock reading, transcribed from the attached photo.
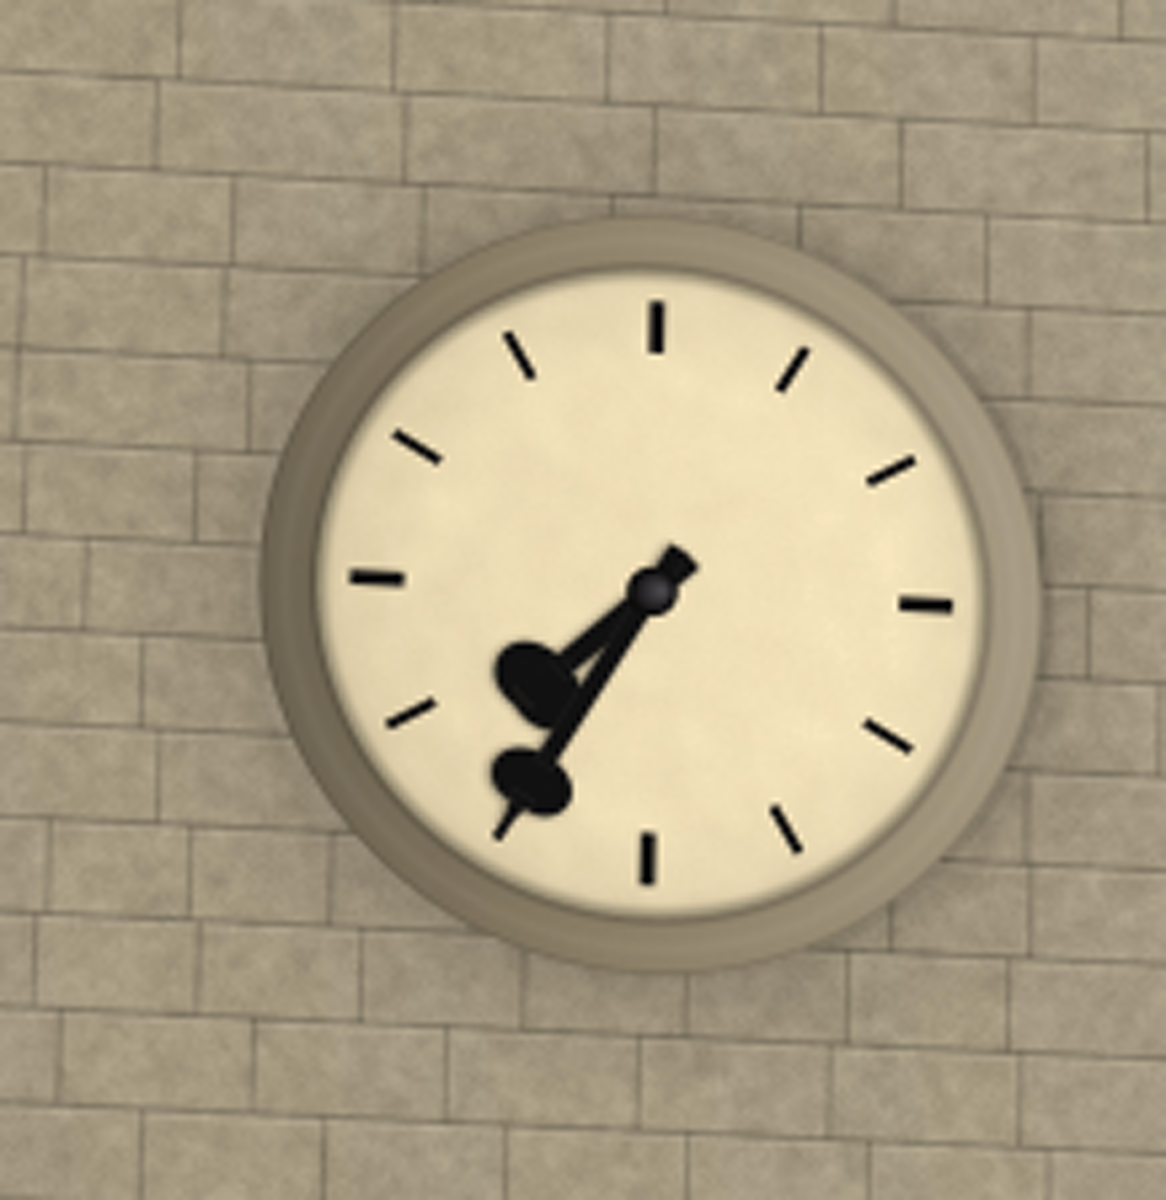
7:35
